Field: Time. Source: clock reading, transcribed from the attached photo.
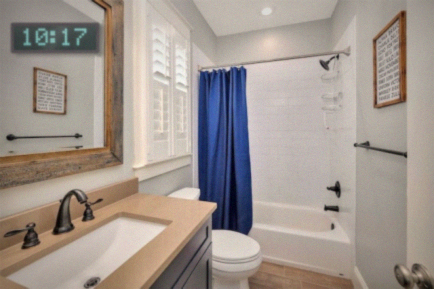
10:17
